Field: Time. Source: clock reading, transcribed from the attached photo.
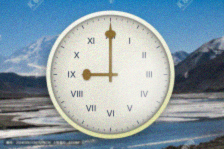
9:00
